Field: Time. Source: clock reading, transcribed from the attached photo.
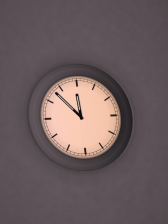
11:53
